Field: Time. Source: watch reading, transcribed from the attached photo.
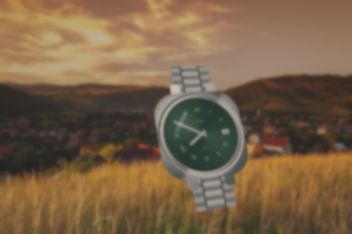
7:50
